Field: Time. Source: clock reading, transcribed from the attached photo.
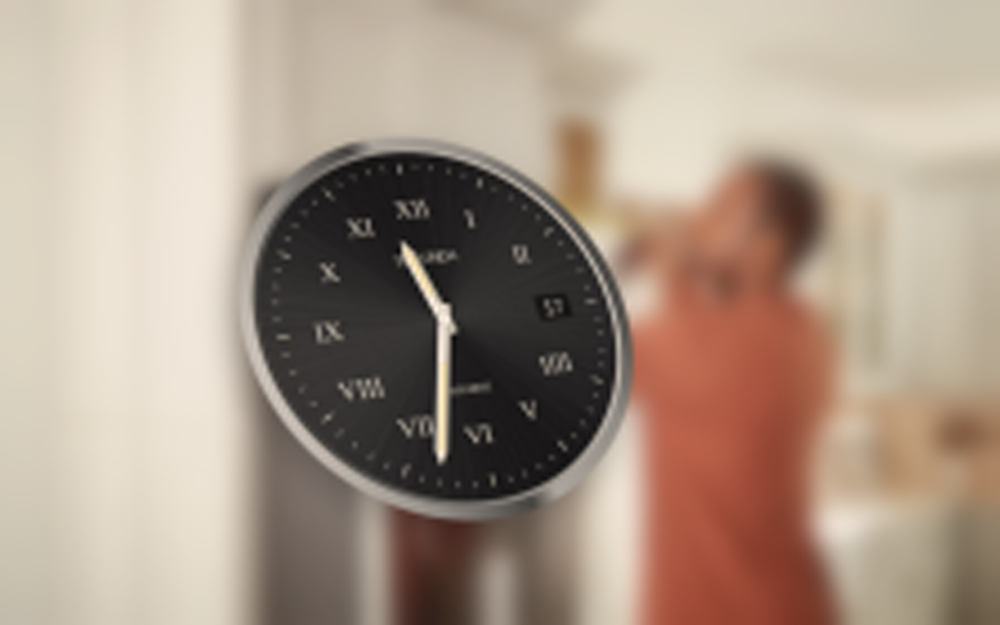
11:33
